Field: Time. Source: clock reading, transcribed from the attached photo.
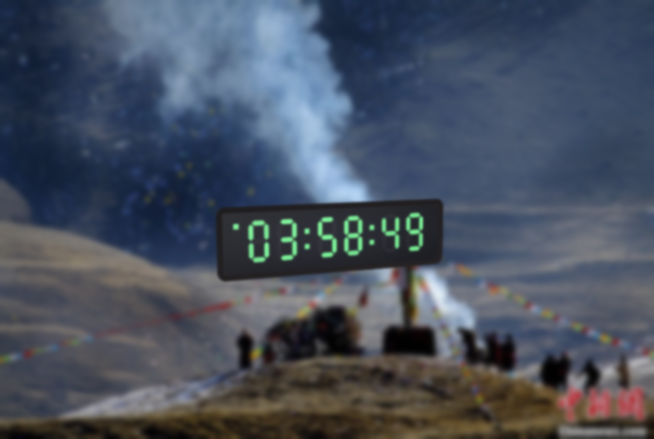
3:58:49
